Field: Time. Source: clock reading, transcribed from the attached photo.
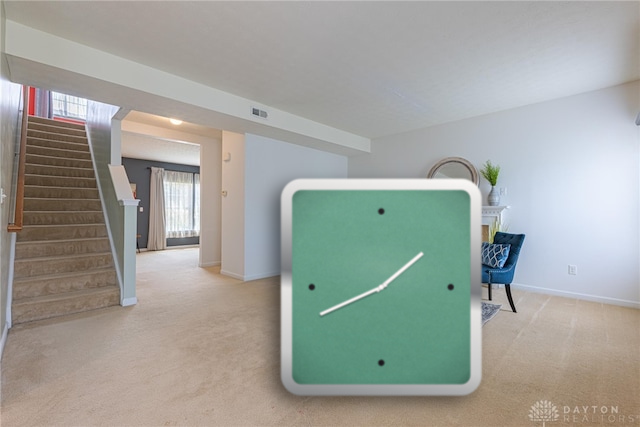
1:41
